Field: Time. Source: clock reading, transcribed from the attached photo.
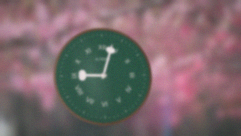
9:03
